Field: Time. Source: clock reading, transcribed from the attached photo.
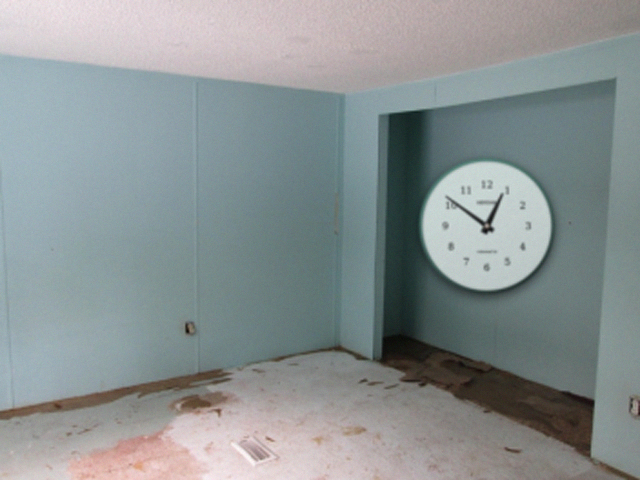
12:51
